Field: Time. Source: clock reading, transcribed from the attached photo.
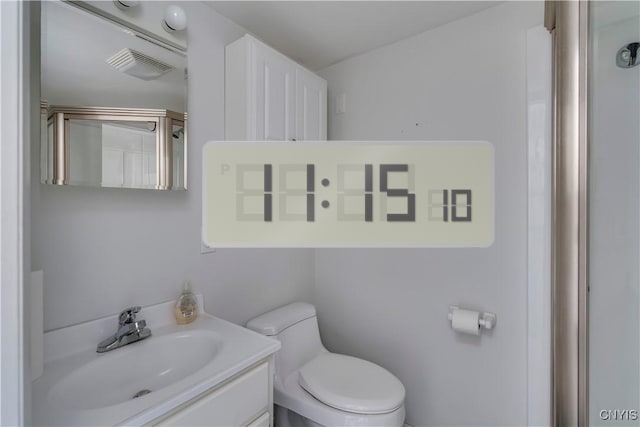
11:15:10
